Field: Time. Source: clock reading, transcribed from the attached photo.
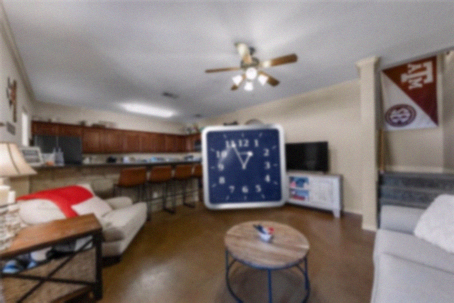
12:56
